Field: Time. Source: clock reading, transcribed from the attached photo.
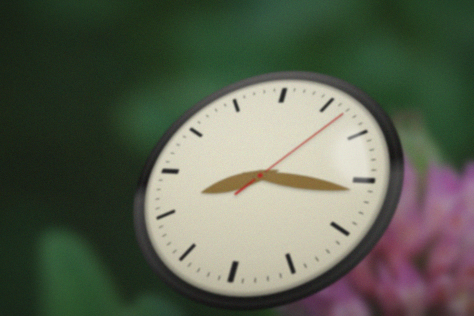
8:16:07
